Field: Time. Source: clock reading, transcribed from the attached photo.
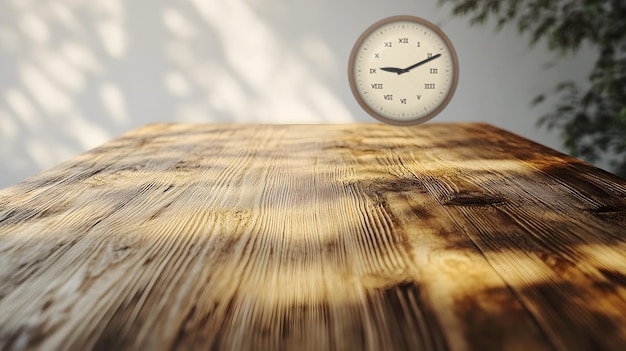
9:11
